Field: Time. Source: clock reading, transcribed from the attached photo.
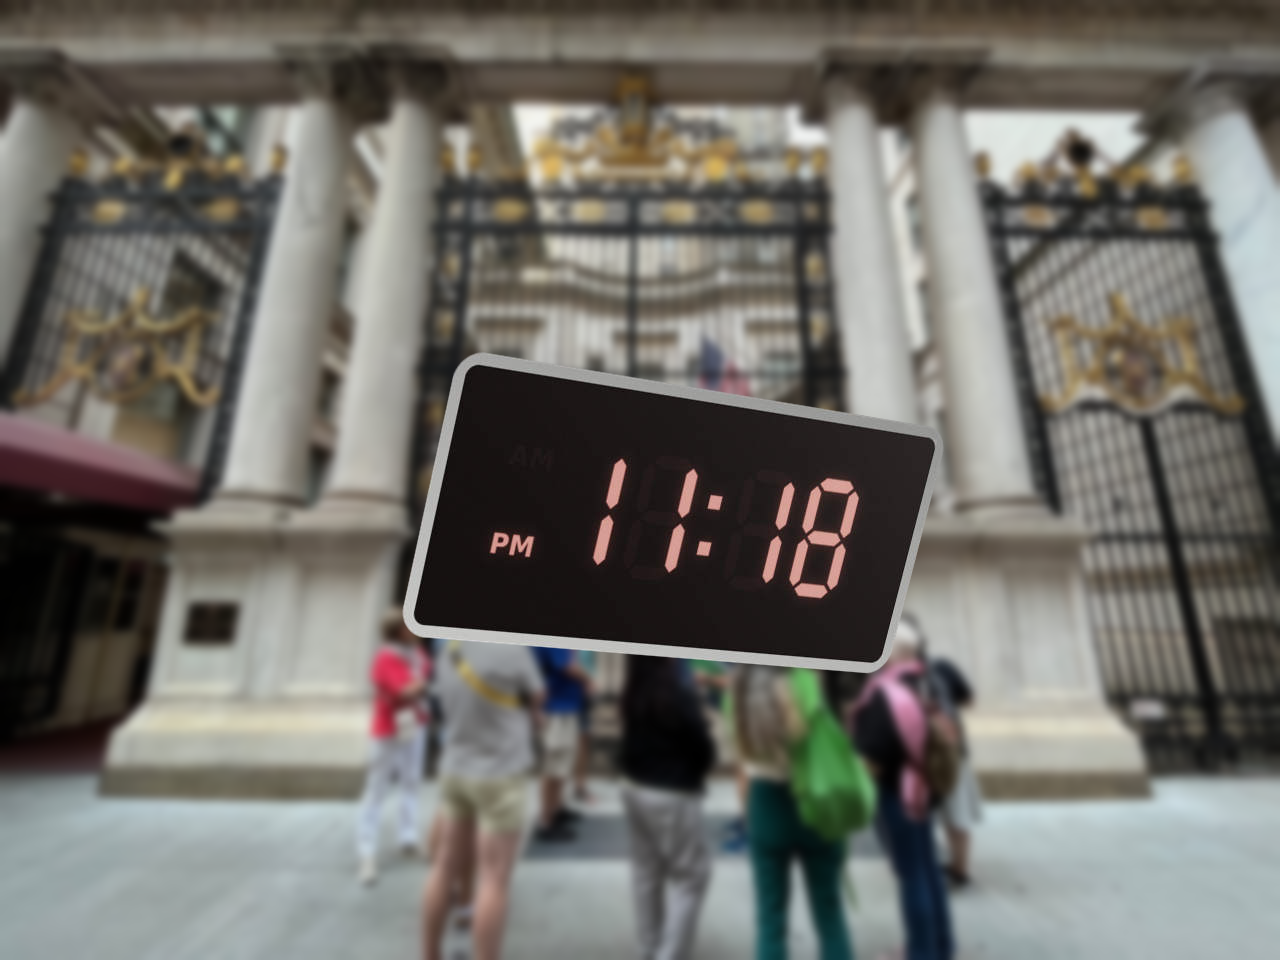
11:18
